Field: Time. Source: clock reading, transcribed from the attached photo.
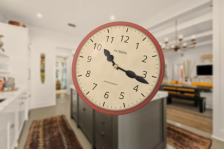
10:17
